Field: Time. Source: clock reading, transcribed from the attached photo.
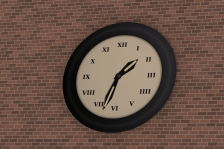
1:33
